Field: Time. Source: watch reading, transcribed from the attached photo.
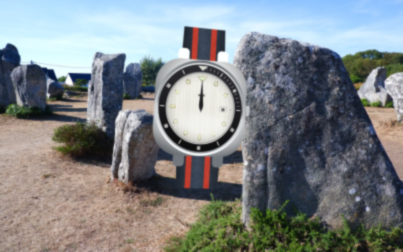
12:00
